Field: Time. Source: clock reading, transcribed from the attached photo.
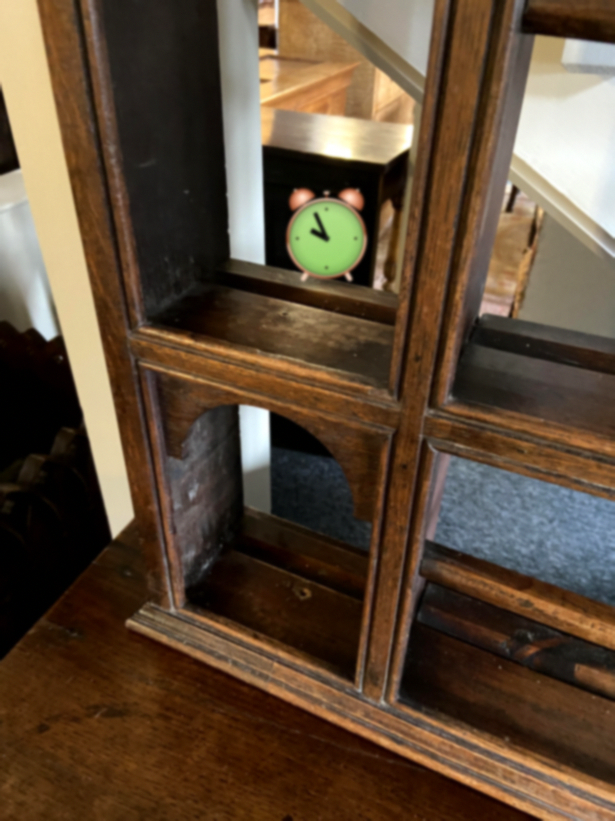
9:56
